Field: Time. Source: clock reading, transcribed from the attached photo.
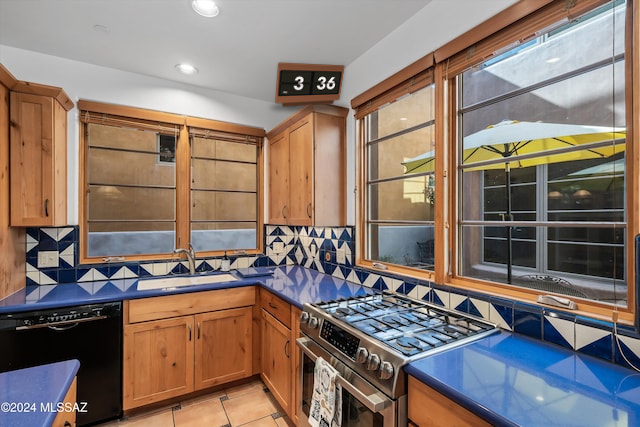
3:36
